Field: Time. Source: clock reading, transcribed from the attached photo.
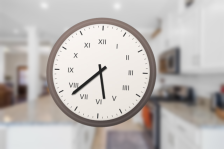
5:38
